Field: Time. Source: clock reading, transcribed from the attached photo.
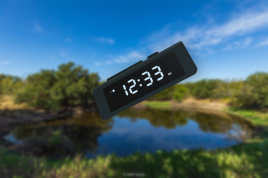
12:33
